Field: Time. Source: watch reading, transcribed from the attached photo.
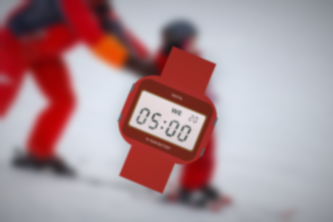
5:00
